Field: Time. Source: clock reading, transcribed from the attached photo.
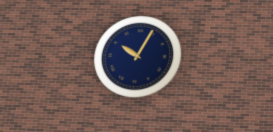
10:04
